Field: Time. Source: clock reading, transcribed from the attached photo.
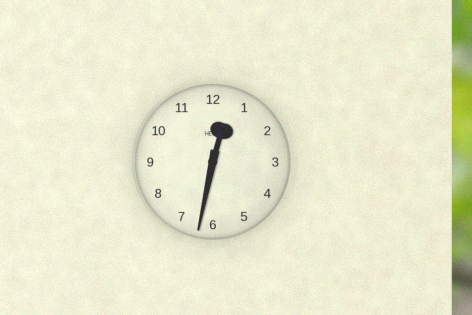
12:32
